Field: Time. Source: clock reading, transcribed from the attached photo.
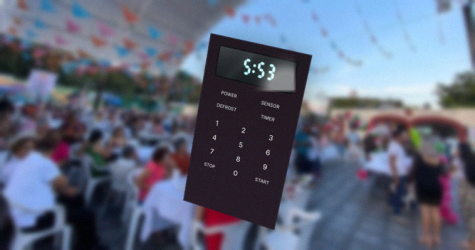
5:53
